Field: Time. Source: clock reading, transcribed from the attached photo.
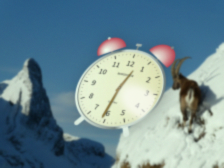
12:31
